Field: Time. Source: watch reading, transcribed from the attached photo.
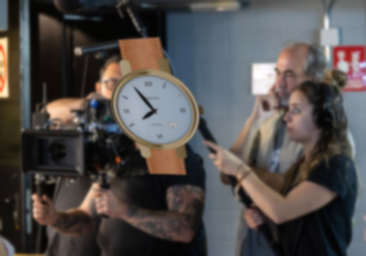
7:55
